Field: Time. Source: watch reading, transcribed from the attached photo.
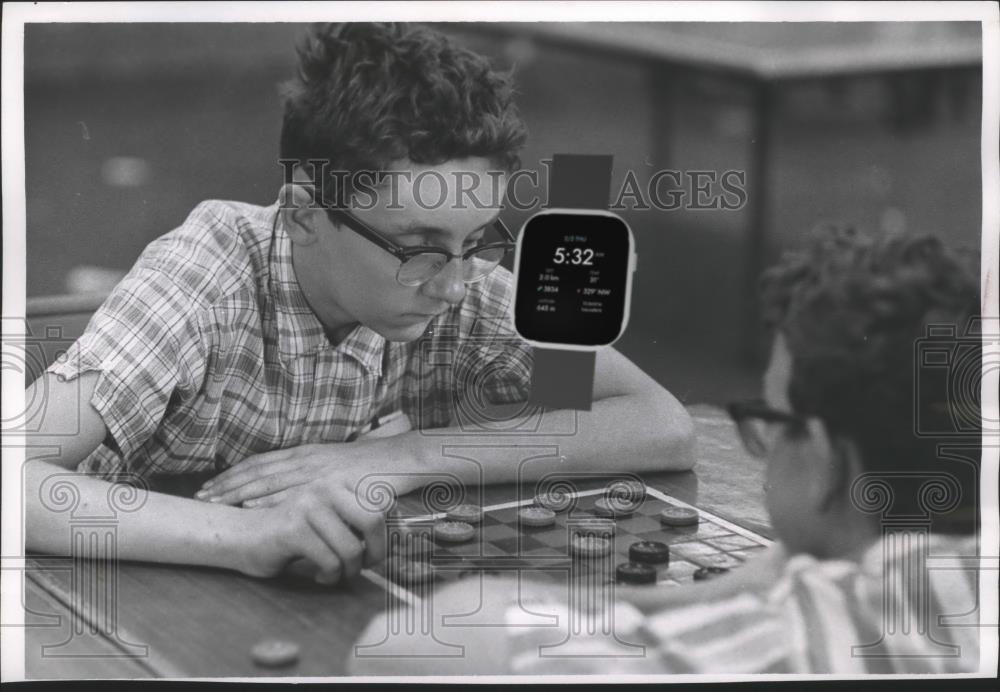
5:32
